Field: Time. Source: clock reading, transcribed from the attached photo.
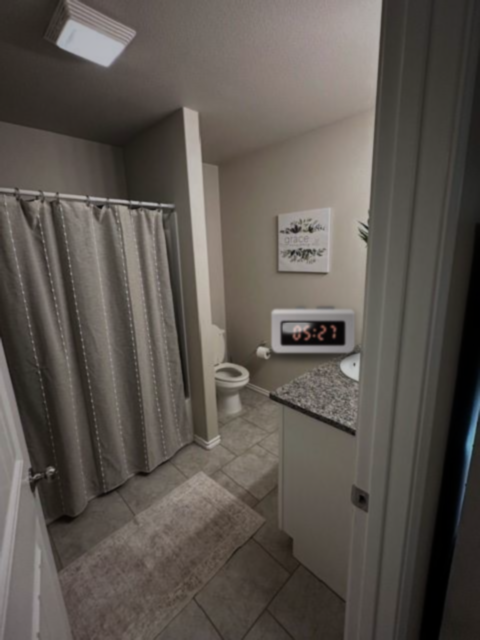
5:27
